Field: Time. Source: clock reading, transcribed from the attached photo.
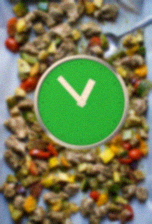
12:53
